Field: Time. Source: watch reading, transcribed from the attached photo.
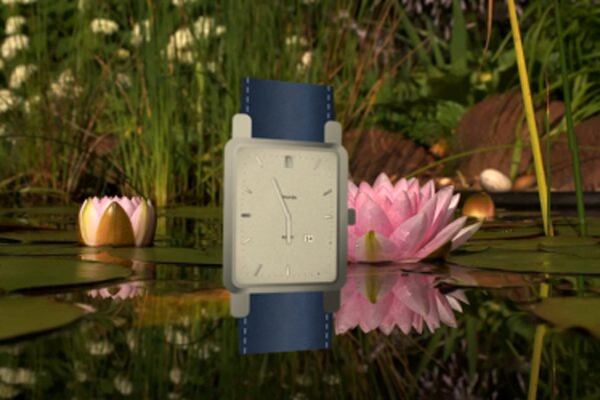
5:56
